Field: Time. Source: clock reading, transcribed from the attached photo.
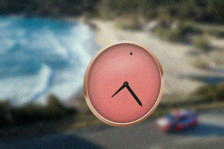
7:22
